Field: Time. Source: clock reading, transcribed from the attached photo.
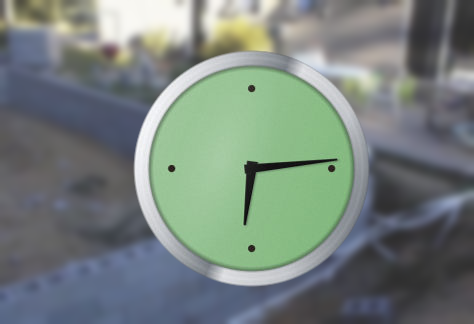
6:14
